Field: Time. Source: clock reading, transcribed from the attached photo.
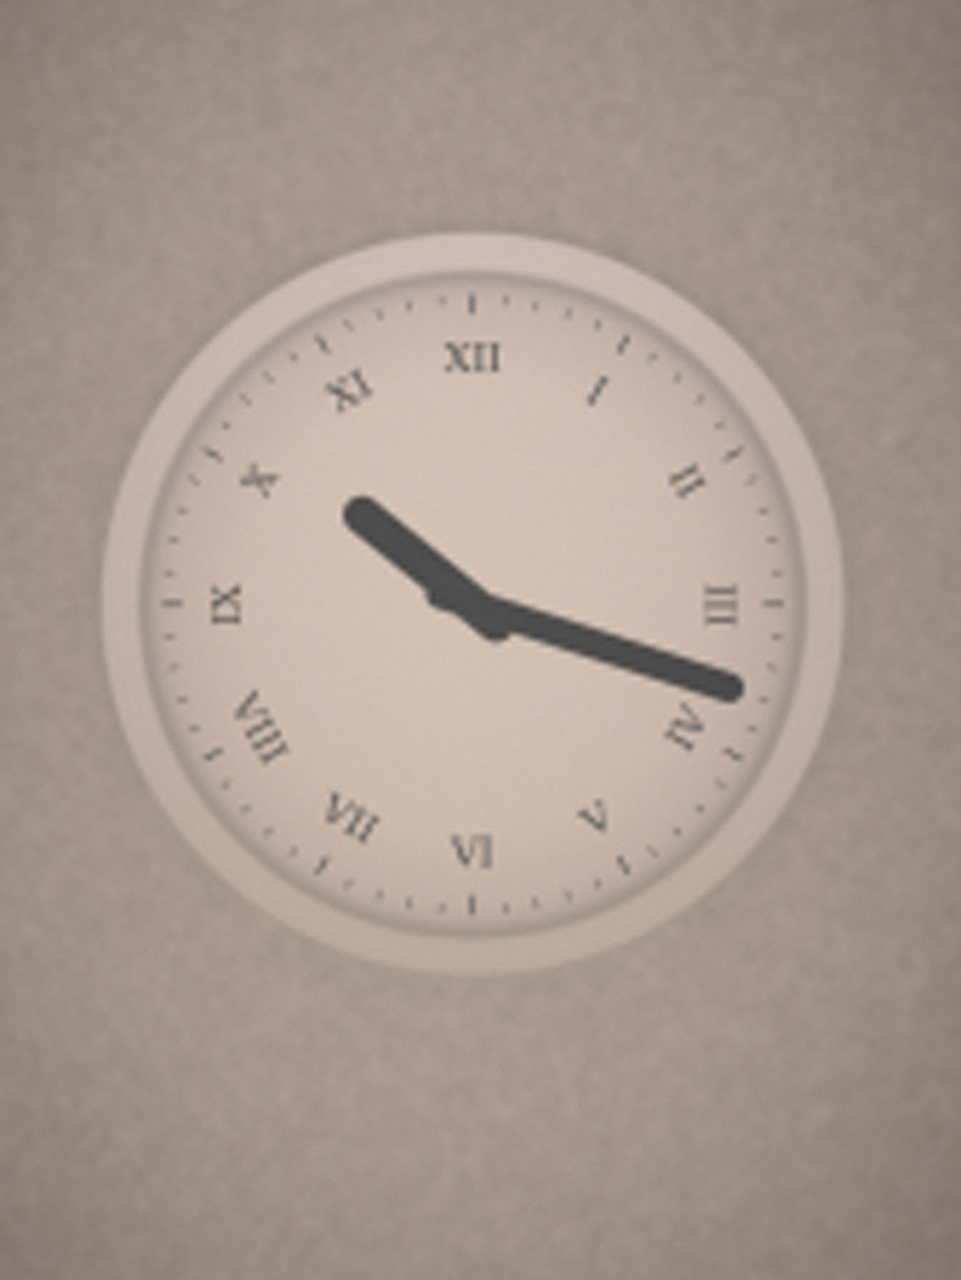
10:18
